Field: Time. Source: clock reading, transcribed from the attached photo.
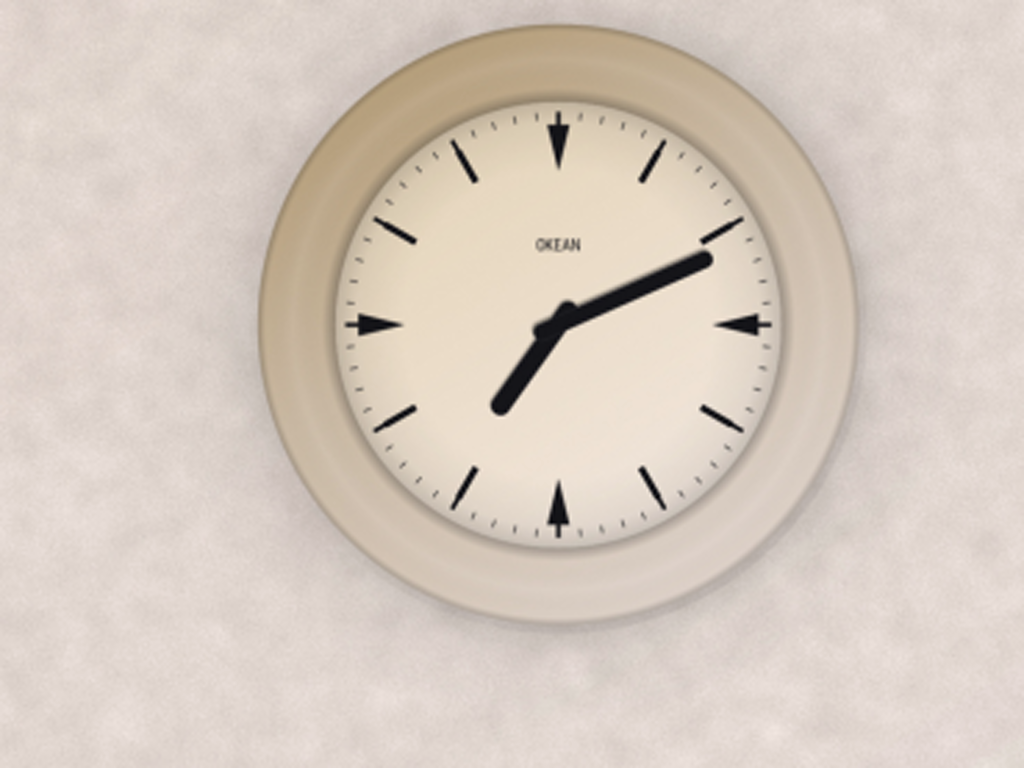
7:11
